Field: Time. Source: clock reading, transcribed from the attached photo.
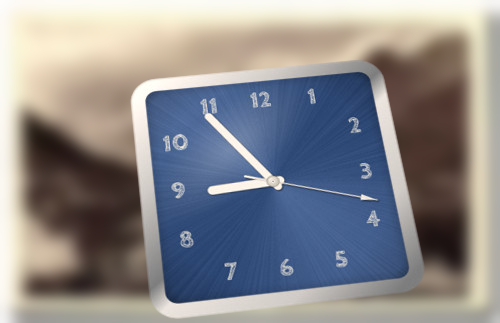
8:54:18
